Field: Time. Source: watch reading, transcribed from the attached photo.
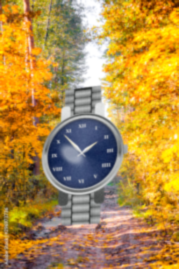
1:53
